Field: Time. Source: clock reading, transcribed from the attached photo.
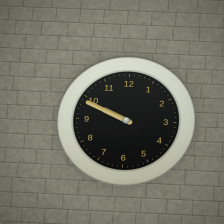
9:49
